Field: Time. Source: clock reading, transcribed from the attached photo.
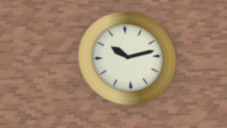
10:13
